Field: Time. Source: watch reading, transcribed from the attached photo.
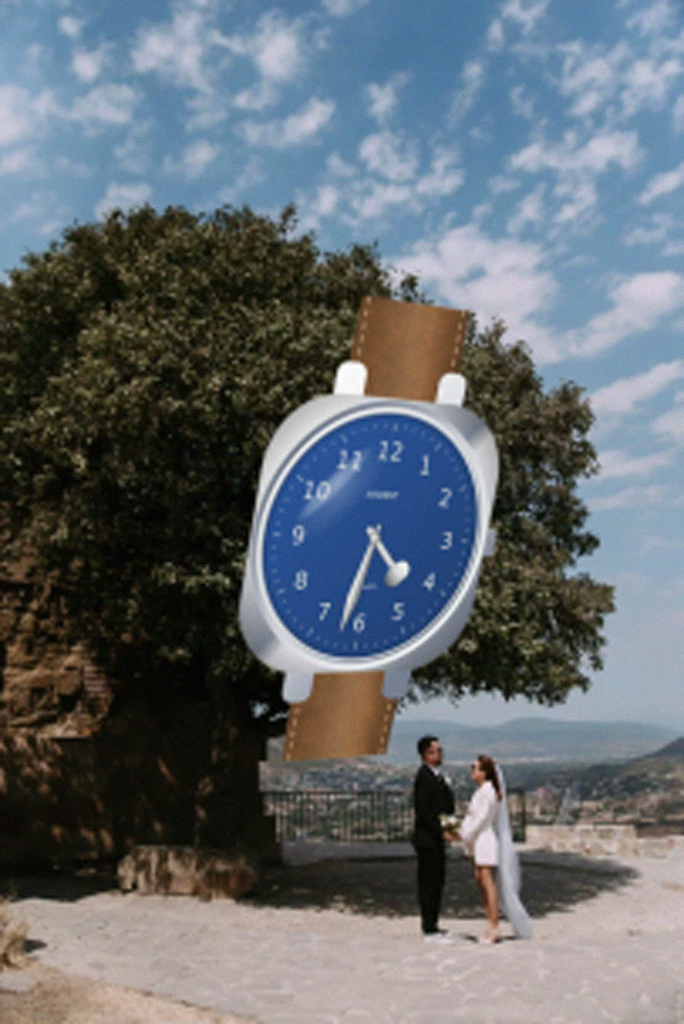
4:32
